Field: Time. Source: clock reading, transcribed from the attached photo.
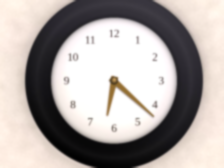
6:22
